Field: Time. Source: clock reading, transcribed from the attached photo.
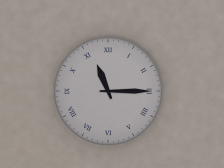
11:15
